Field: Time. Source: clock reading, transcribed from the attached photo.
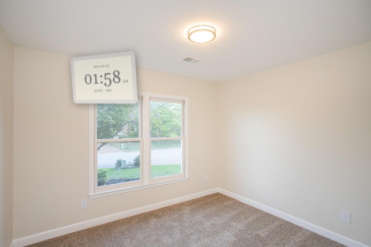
1:58
